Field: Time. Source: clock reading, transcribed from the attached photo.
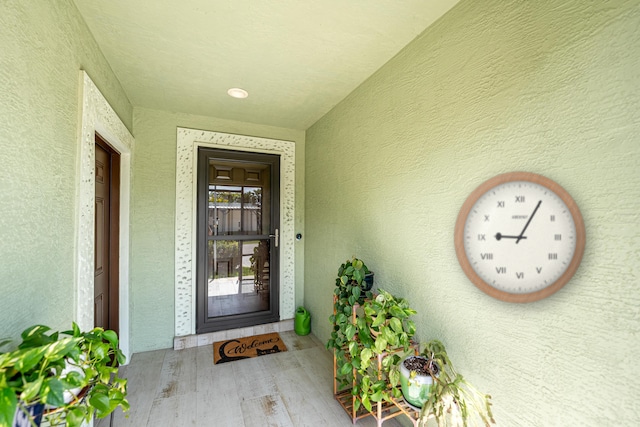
9:05
